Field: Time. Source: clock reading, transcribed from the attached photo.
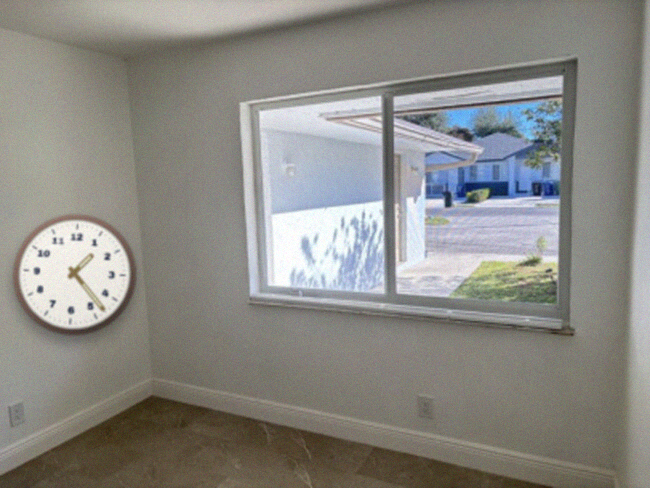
1:23
